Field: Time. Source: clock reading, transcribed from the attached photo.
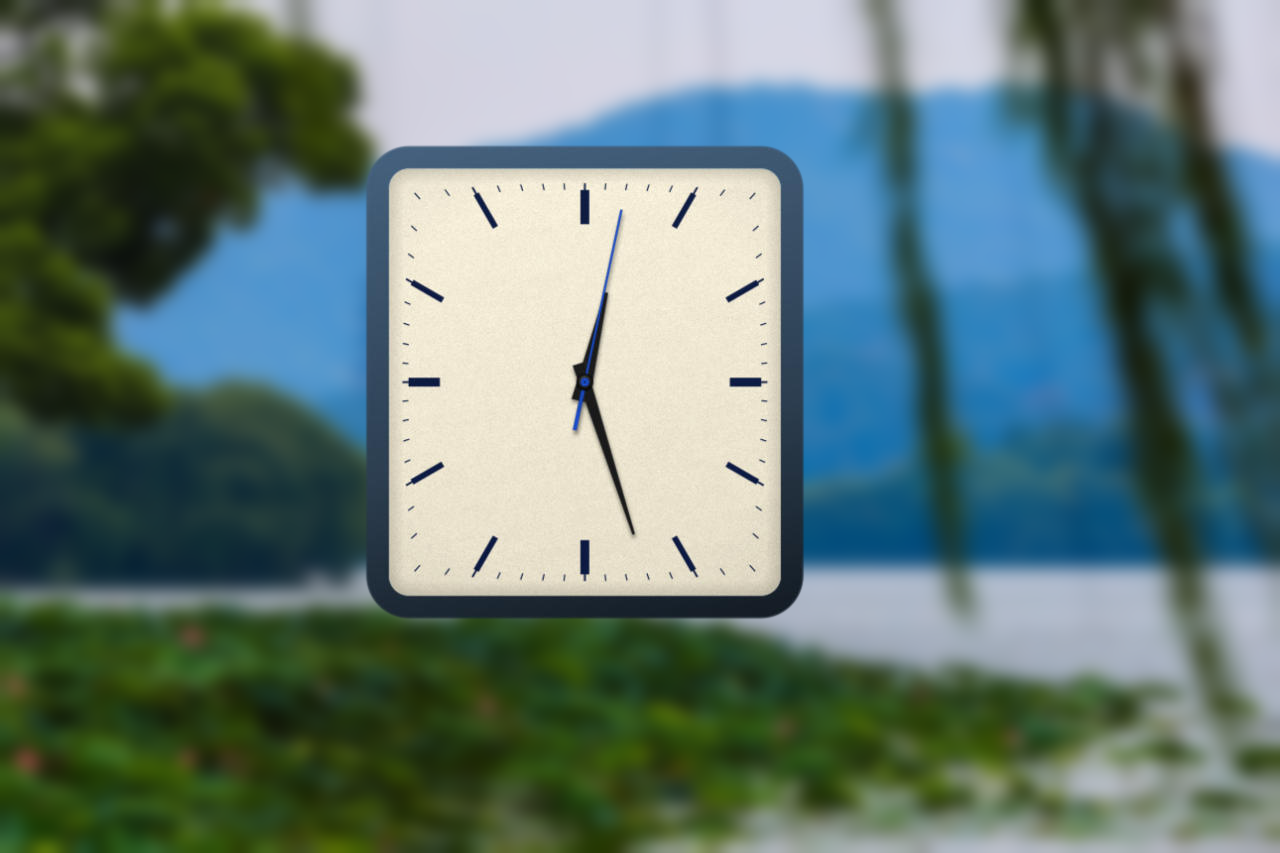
12:27:02
